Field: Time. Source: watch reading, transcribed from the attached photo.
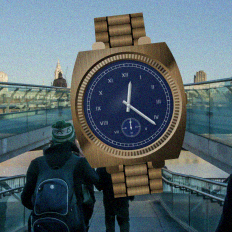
12:22
